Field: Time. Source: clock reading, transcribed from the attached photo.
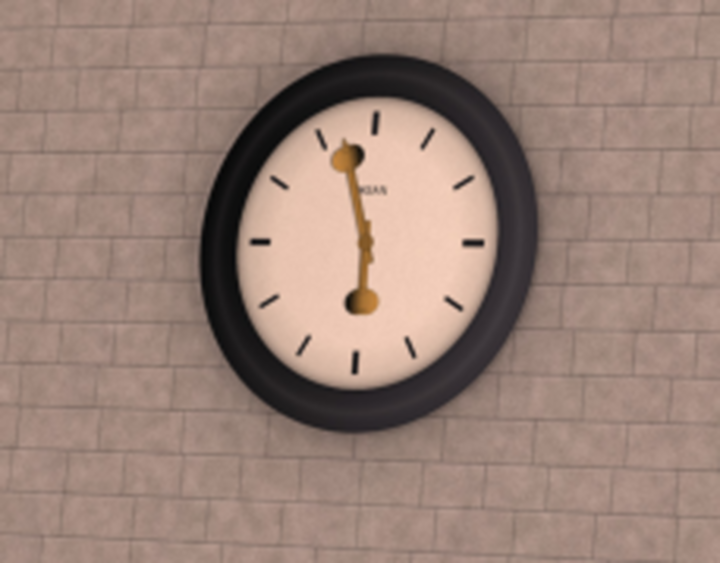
5:57
